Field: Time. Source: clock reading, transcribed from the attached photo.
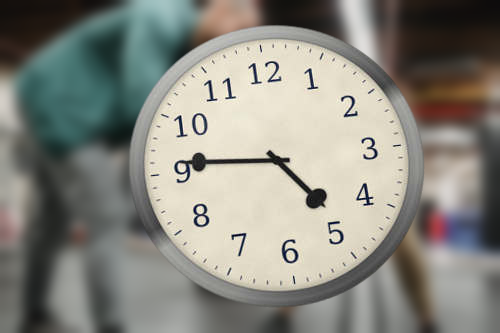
4:46
